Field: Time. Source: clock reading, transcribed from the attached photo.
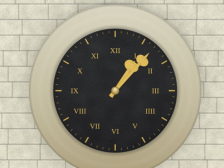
1:07
